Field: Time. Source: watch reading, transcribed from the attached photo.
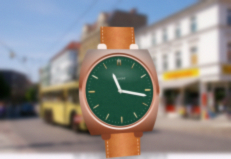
11:17
